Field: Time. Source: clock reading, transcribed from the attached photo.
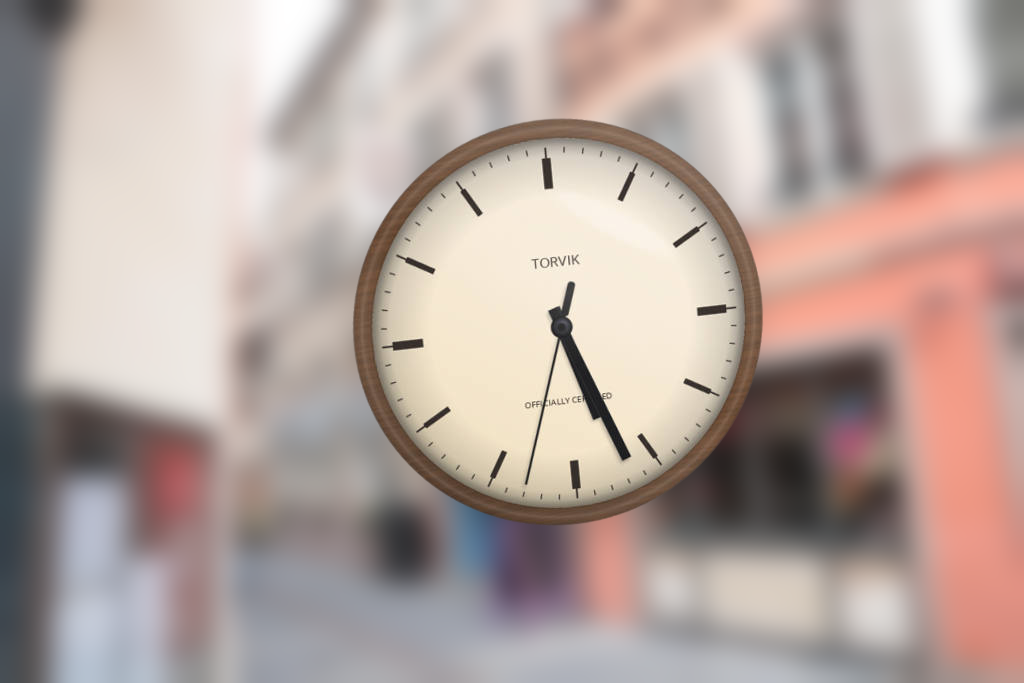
5:26:33
